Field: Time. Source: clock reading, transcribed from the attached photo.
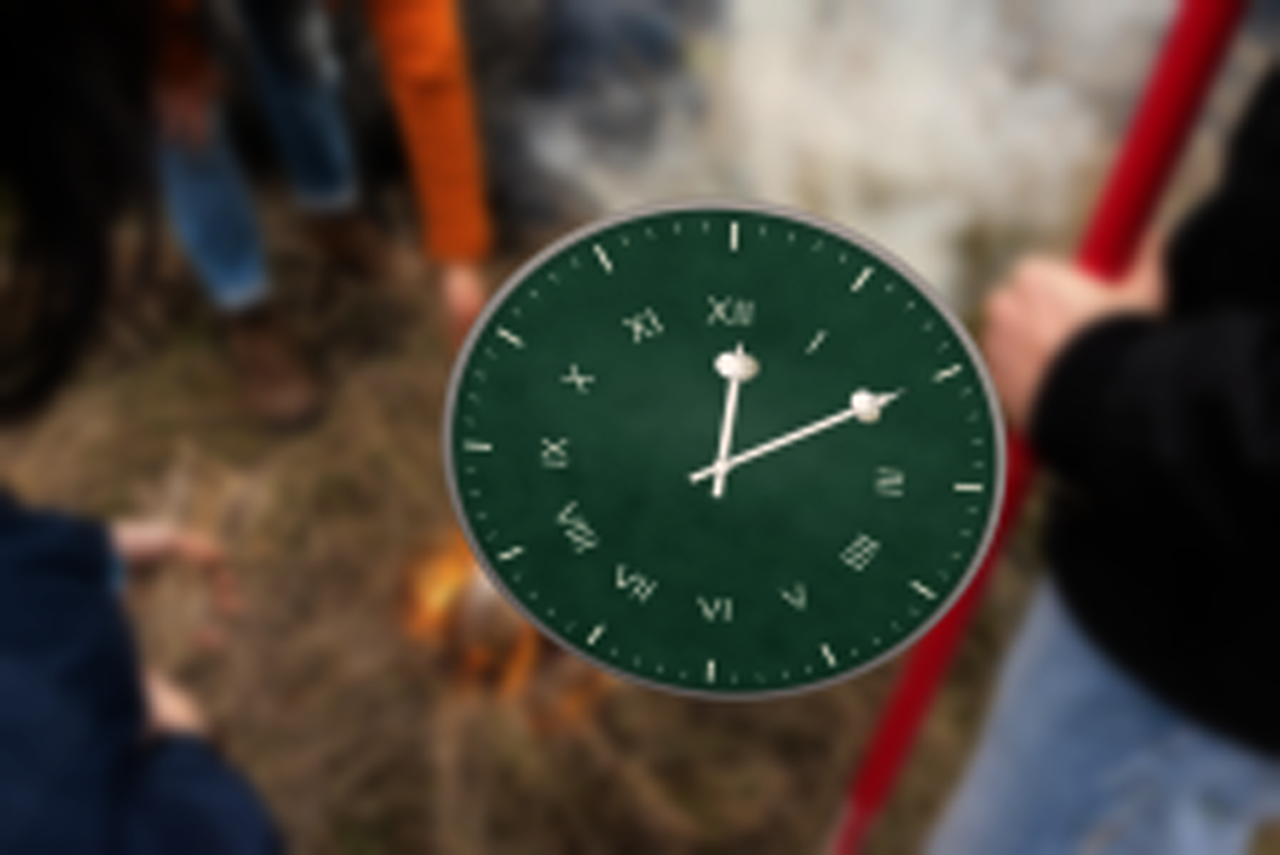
12:10
